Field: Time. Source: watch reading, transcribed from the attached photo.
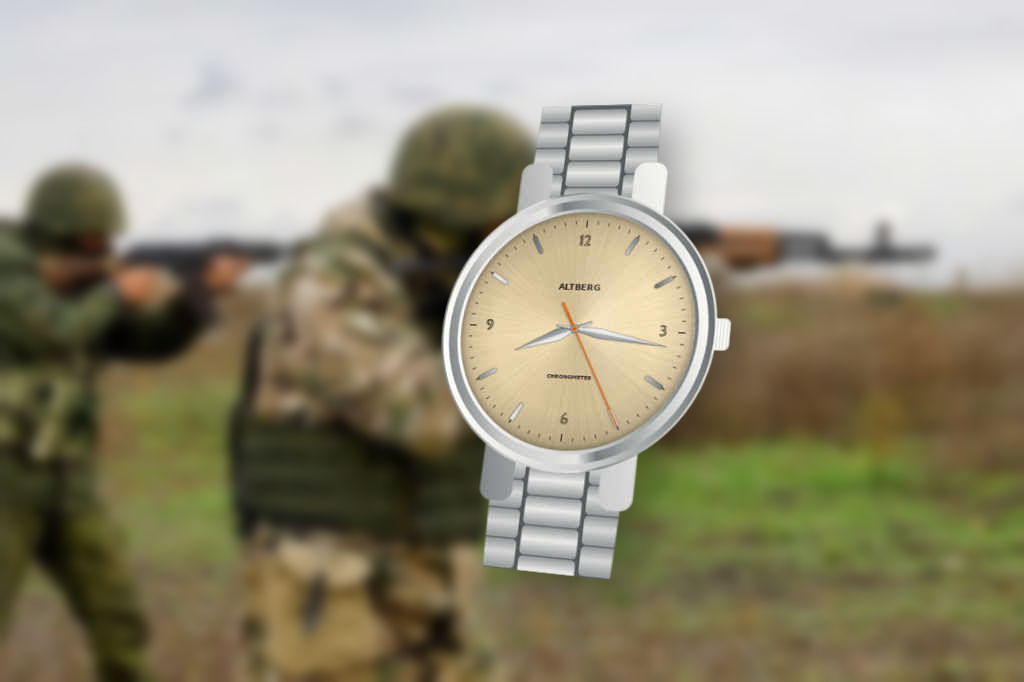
8:16:25
